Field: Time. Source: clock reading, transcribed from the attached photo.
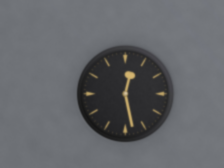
12:28
